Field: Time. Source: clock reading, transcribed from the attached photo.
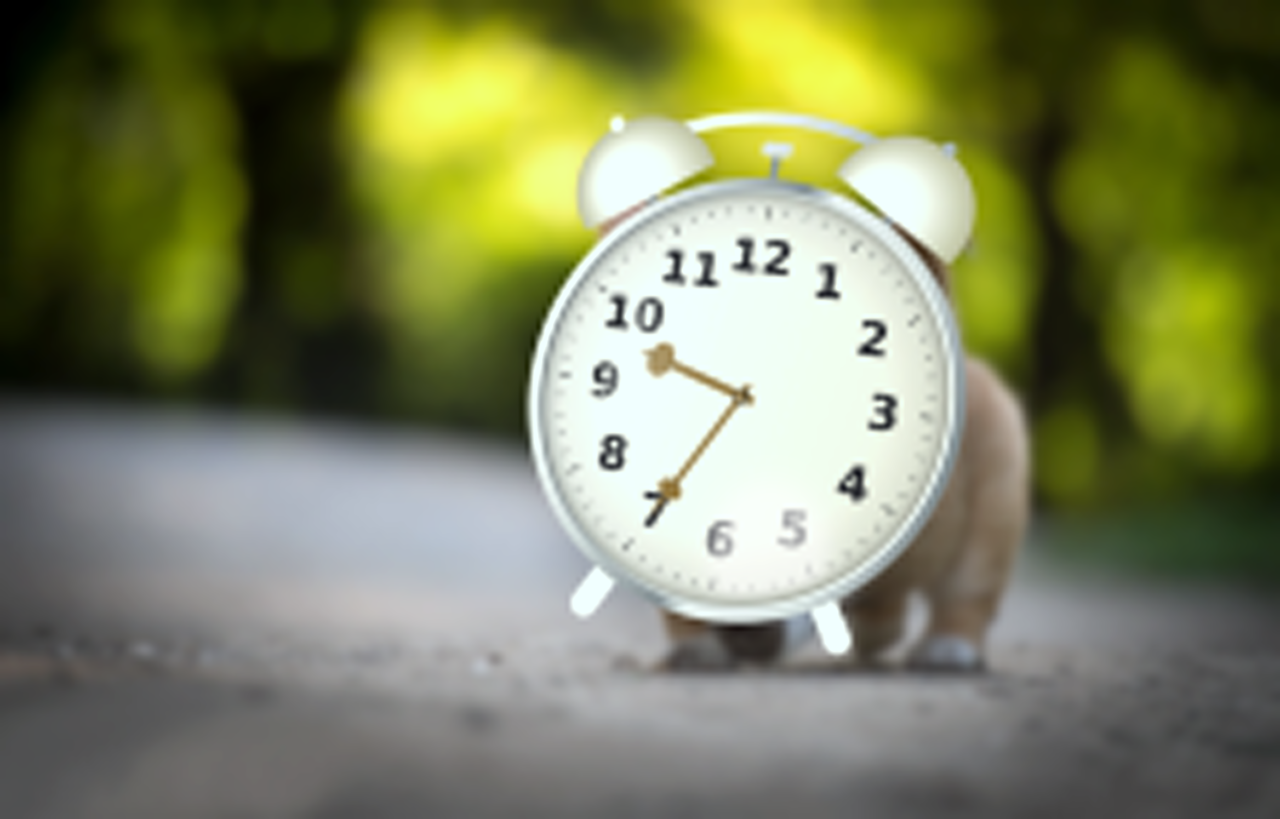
9:35
